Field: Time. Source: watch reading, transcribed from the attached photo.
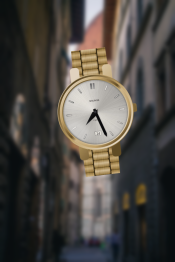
7:27
